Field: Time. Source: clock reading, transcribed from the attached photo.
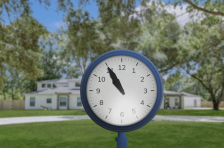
10:55
